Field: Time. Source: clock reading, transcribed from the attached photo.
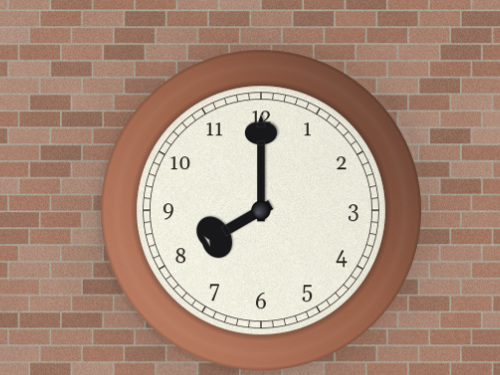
8:00
